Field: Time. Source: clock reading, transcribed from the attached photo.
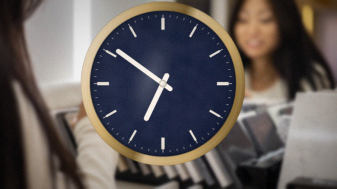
6:51
